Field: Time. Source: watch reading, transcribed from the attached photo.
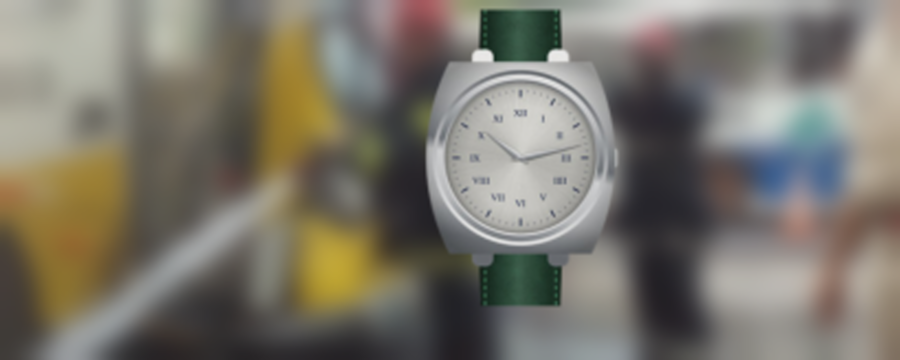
10:13
